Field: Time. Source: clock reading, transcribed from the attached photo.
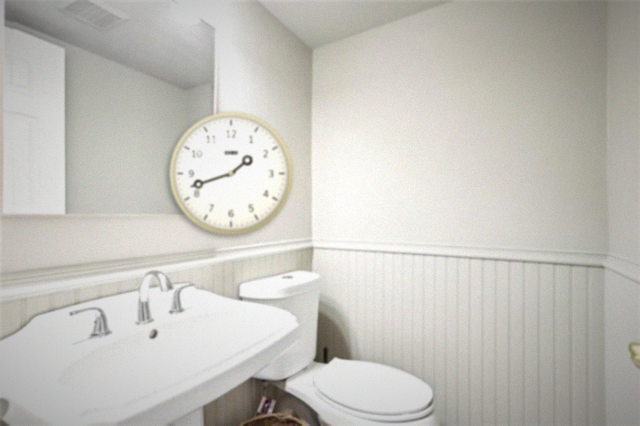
1:42
